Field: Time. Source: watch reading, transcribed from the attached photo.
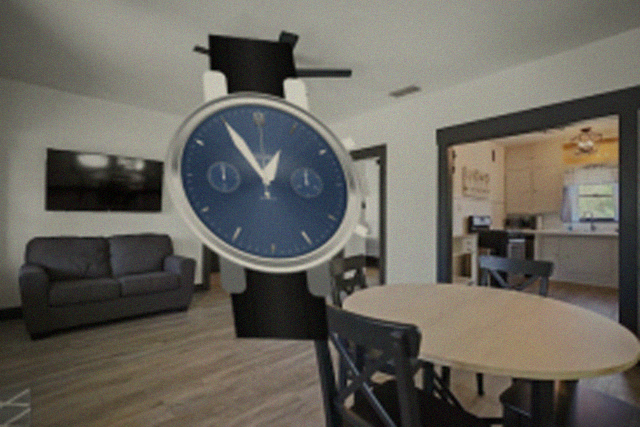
12:55
